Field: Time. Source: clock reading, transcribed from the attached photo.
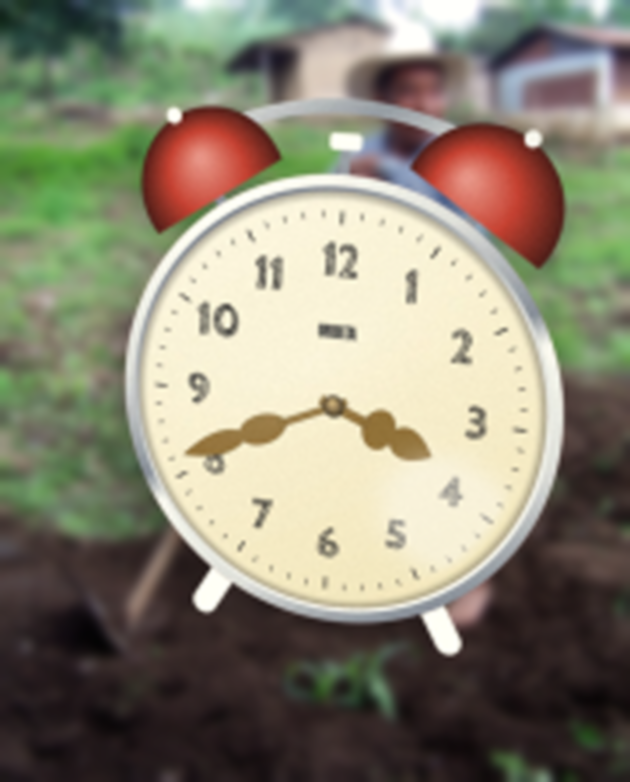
3:41
